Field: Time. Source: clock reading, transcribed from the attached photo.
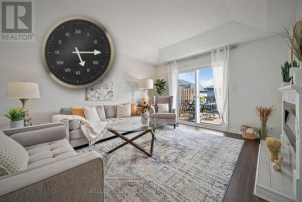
5:15
